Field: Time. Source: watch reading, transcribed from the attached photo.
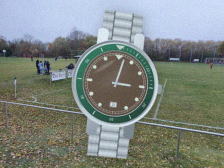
3:02
